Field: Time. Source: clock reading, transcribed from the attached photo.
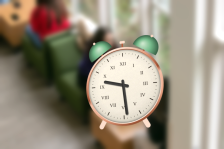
9:29
